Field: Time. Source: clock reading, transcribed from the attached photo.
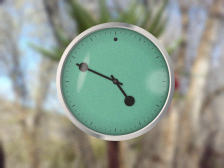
4:49
